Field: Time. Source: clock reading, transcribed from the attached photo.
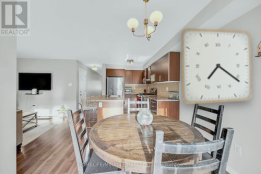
7:21
